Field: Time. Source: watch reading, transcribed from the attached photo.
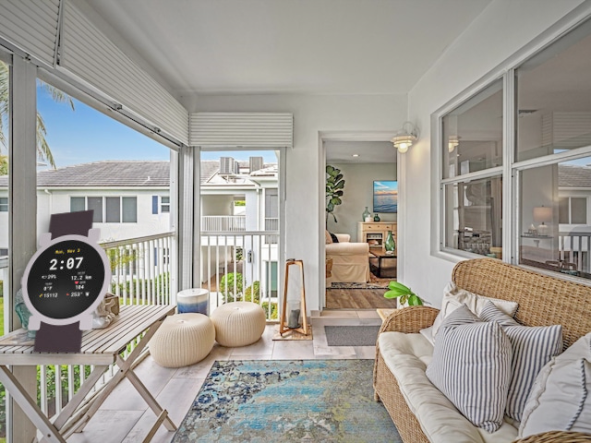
2:07
